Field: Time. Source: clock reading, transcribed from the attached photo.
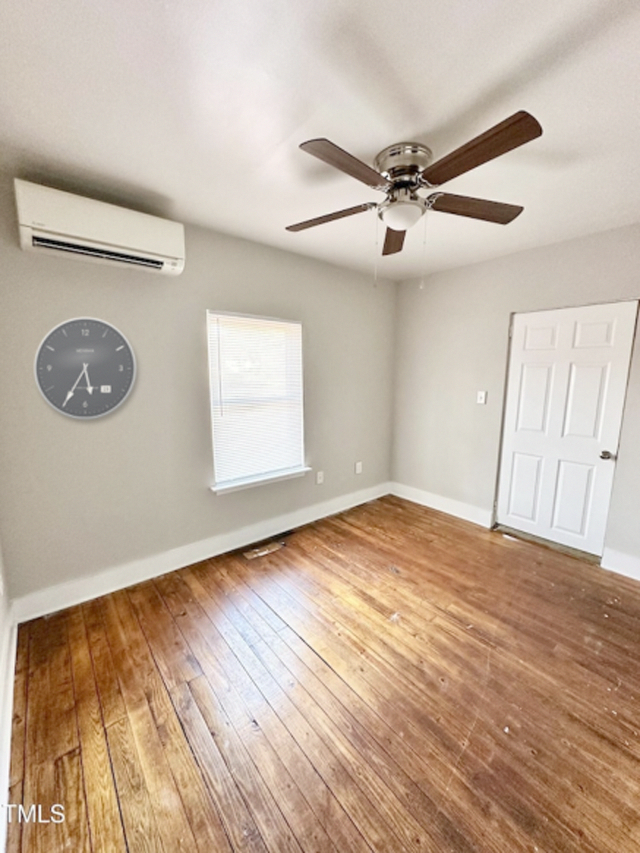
5:35
